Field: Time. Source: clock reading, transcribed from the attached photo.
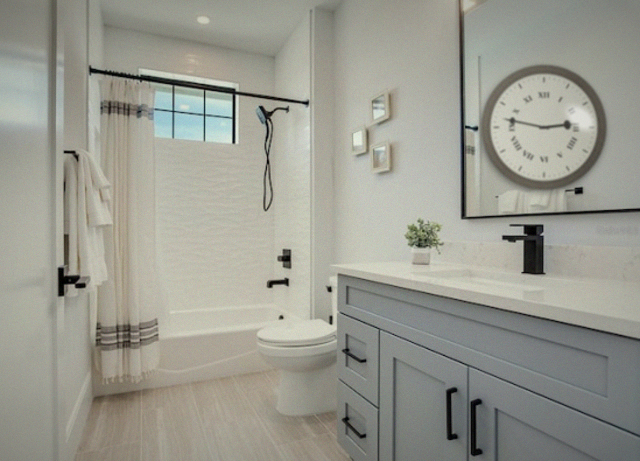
2:47
